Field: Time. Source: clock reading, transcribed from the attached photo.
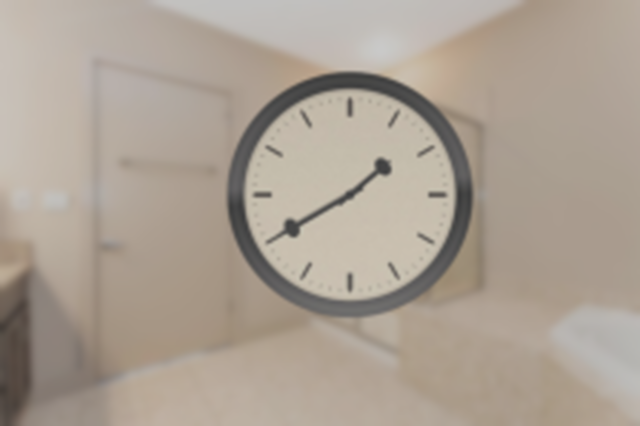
1:40
